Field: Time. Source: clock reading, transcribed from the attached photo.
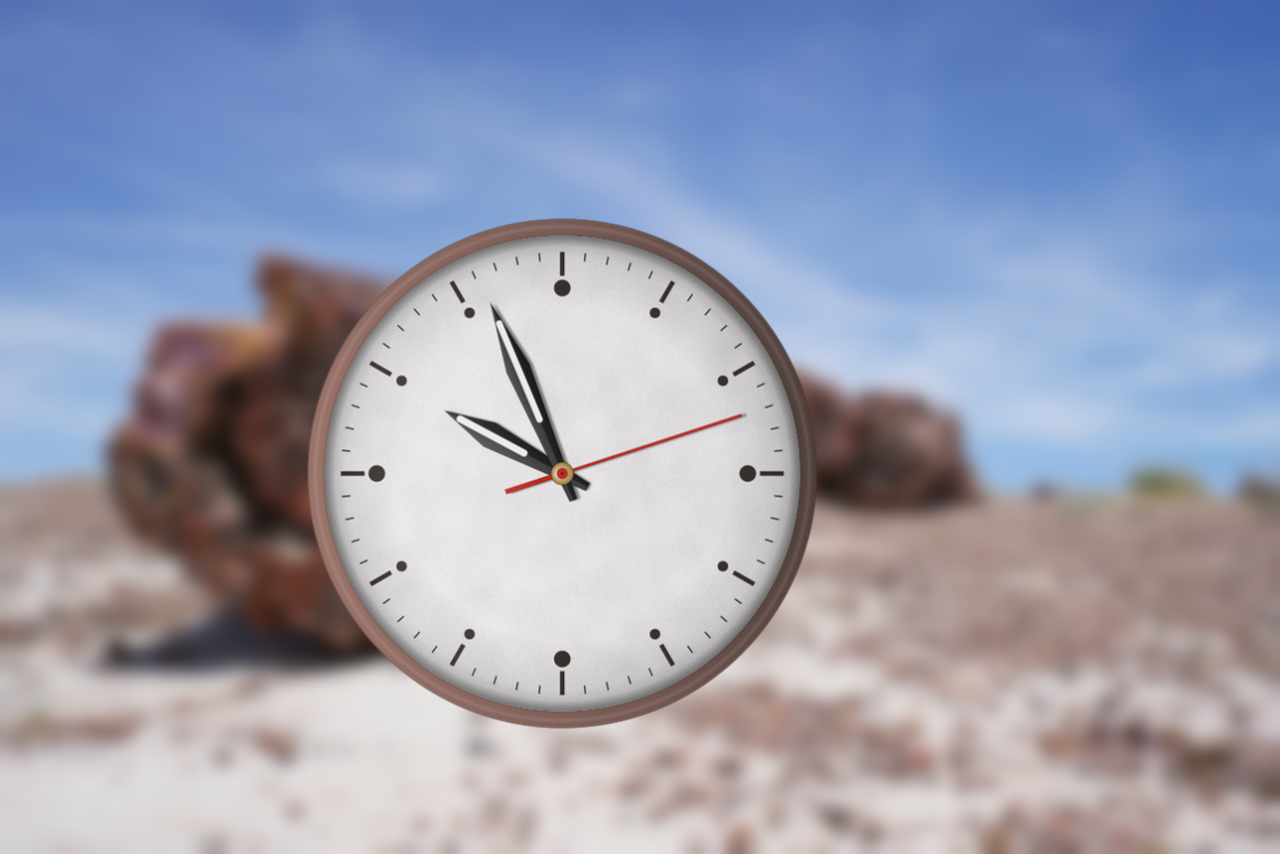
9:56:12
